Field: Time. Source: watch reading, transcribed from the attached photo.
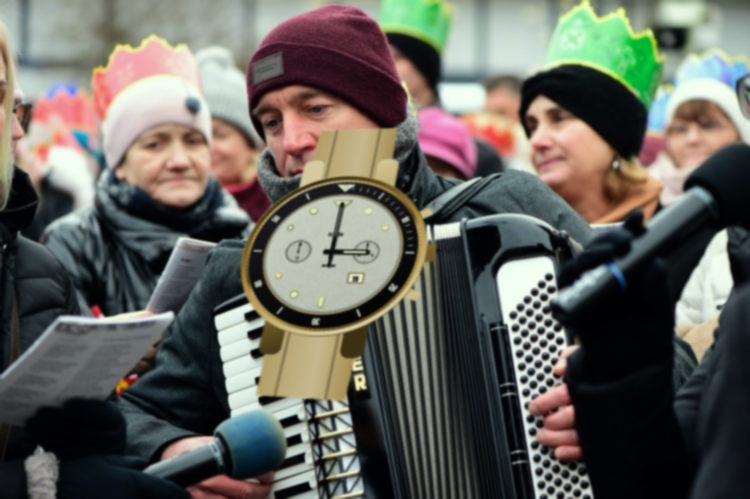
3:00
